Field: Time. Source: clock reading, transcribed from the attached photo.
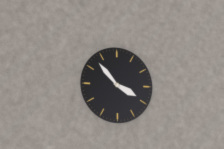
3:53
